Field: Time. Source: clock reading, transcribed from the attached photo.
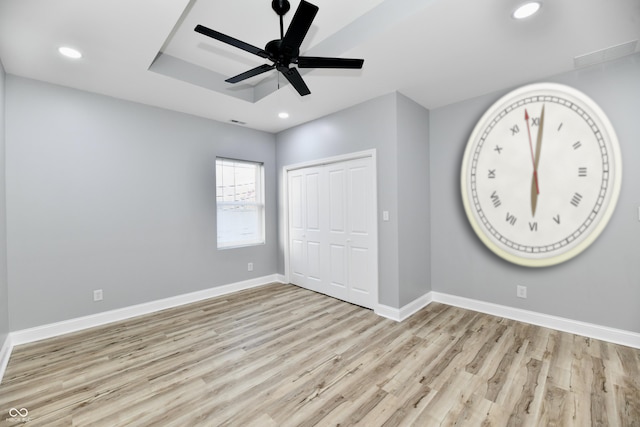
6:00:58
